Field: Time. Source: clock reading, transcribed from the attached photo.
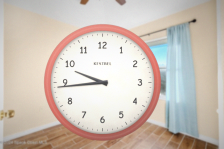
9:44
